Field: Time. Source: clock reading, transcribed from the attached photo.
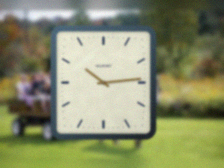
10:14
